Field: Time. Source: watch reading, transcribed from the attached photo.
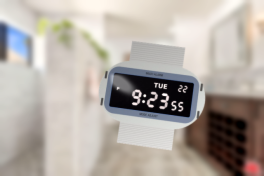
9:23:55
